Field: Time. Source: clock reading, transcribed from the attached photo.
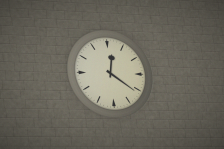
12:21
